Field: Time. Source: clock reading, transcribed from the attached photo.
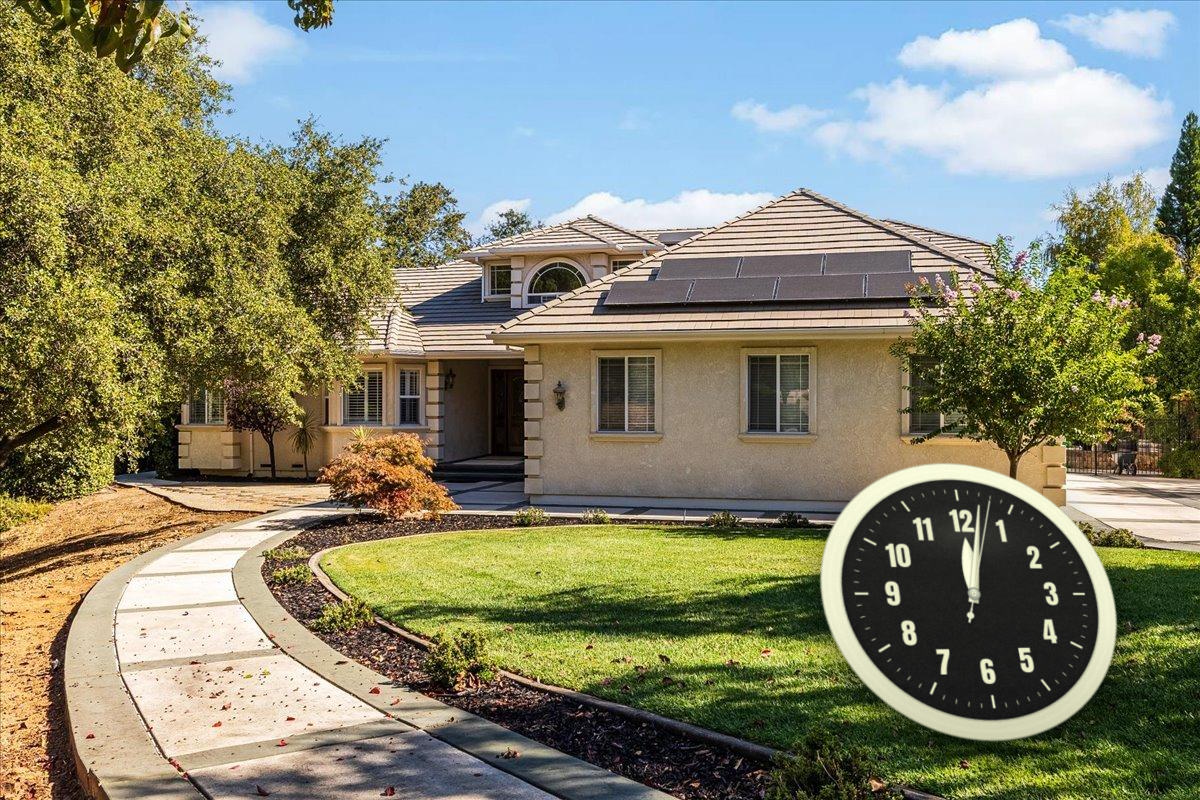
12:02:03
